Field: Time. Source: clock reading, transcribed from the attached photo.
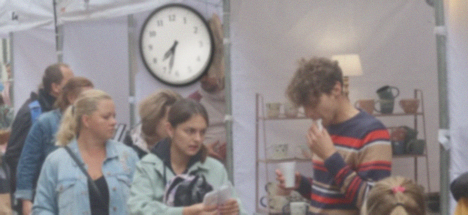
7:33
